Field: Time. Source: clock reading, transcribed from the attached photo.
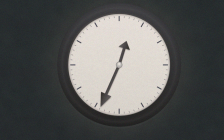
12:34
